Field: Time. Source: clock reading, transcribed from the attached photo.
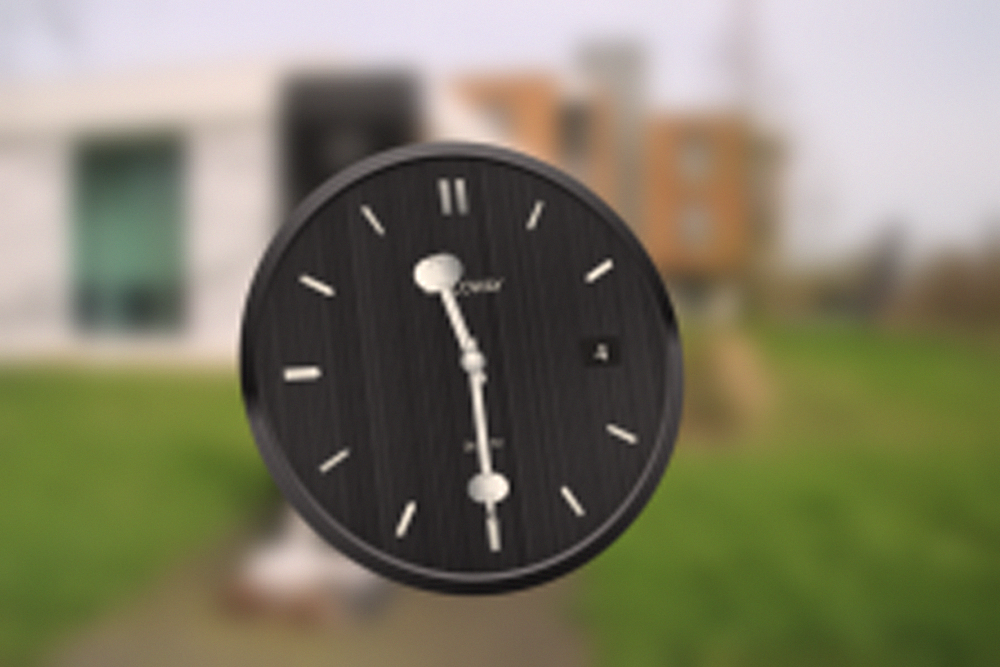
11:30
